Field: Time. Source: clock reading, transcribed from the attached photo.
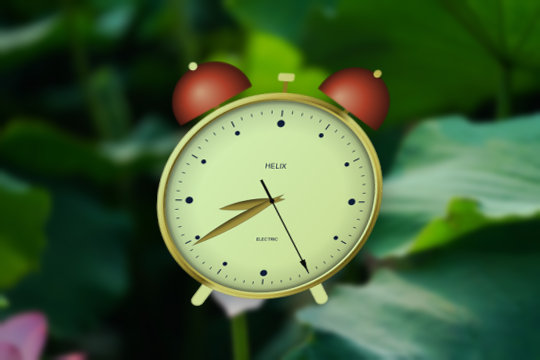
8:39:25
